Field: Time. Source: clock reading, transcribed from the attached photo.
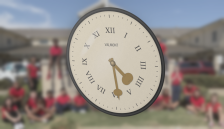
4:29
